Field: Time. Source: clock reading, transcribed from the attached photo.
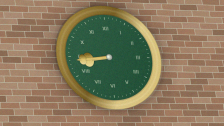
8:44
